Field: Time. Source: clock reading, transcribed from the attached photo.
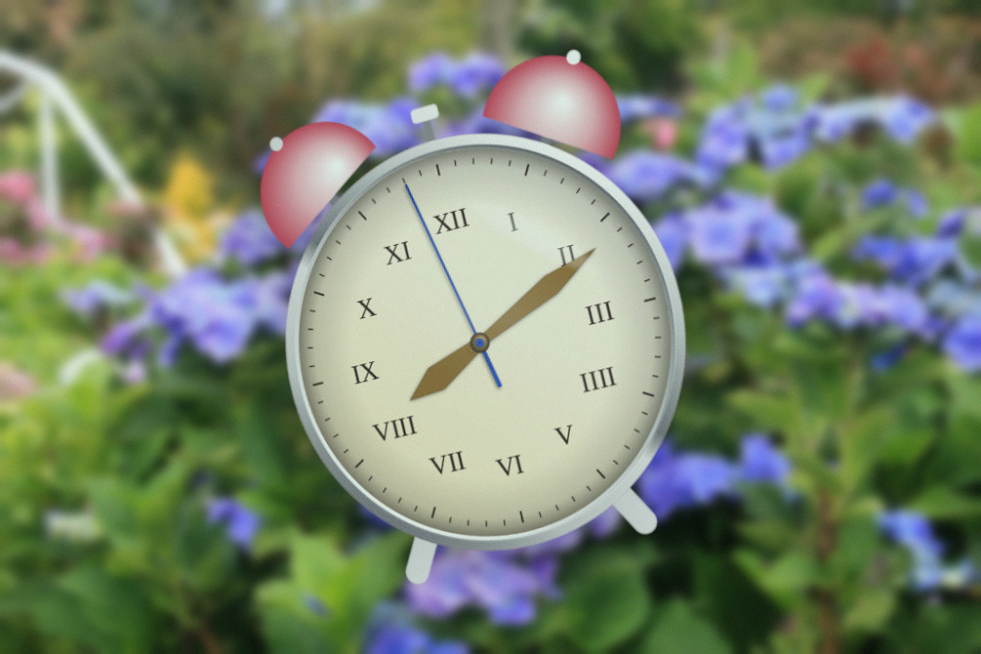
8:10:58
